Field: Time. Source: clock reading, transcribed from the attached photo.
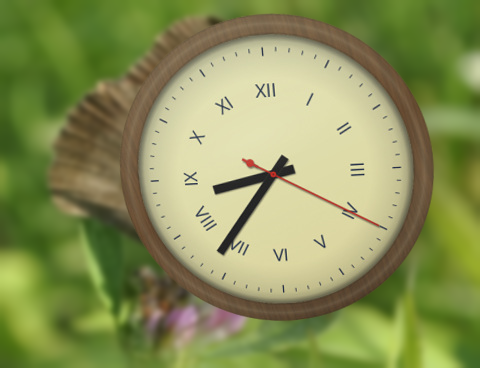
8:36:20
